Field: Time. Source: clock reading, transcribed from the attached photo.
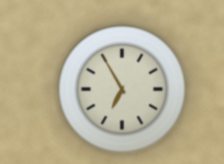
6:55
